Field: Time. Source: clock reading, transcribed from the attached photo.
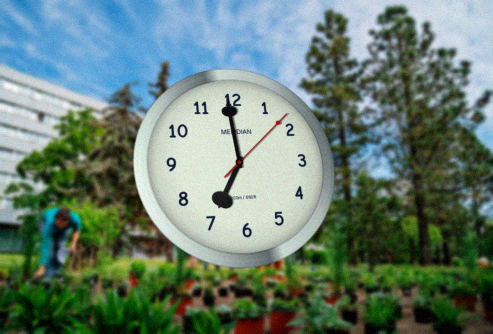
6:59:08
